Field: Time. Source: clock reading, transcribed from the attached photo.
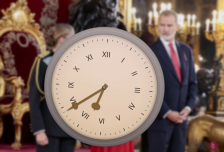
6:39
